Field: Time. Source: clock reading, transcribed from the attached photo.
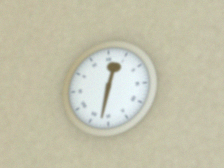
12:32
